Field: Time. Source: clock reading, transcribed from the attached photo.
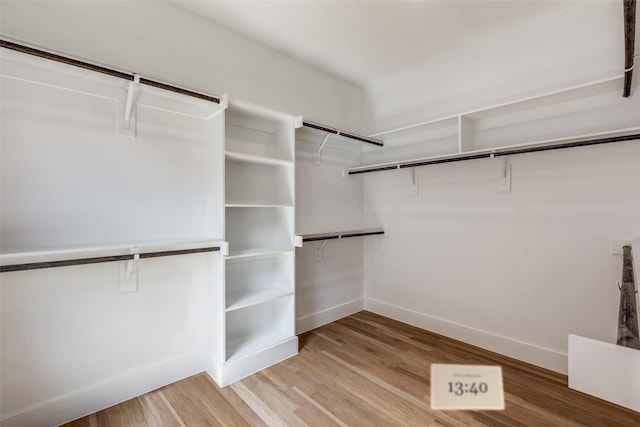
13:40
